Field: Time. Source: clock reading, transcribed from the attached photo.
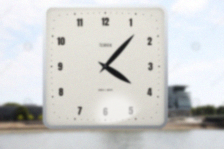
4:07
